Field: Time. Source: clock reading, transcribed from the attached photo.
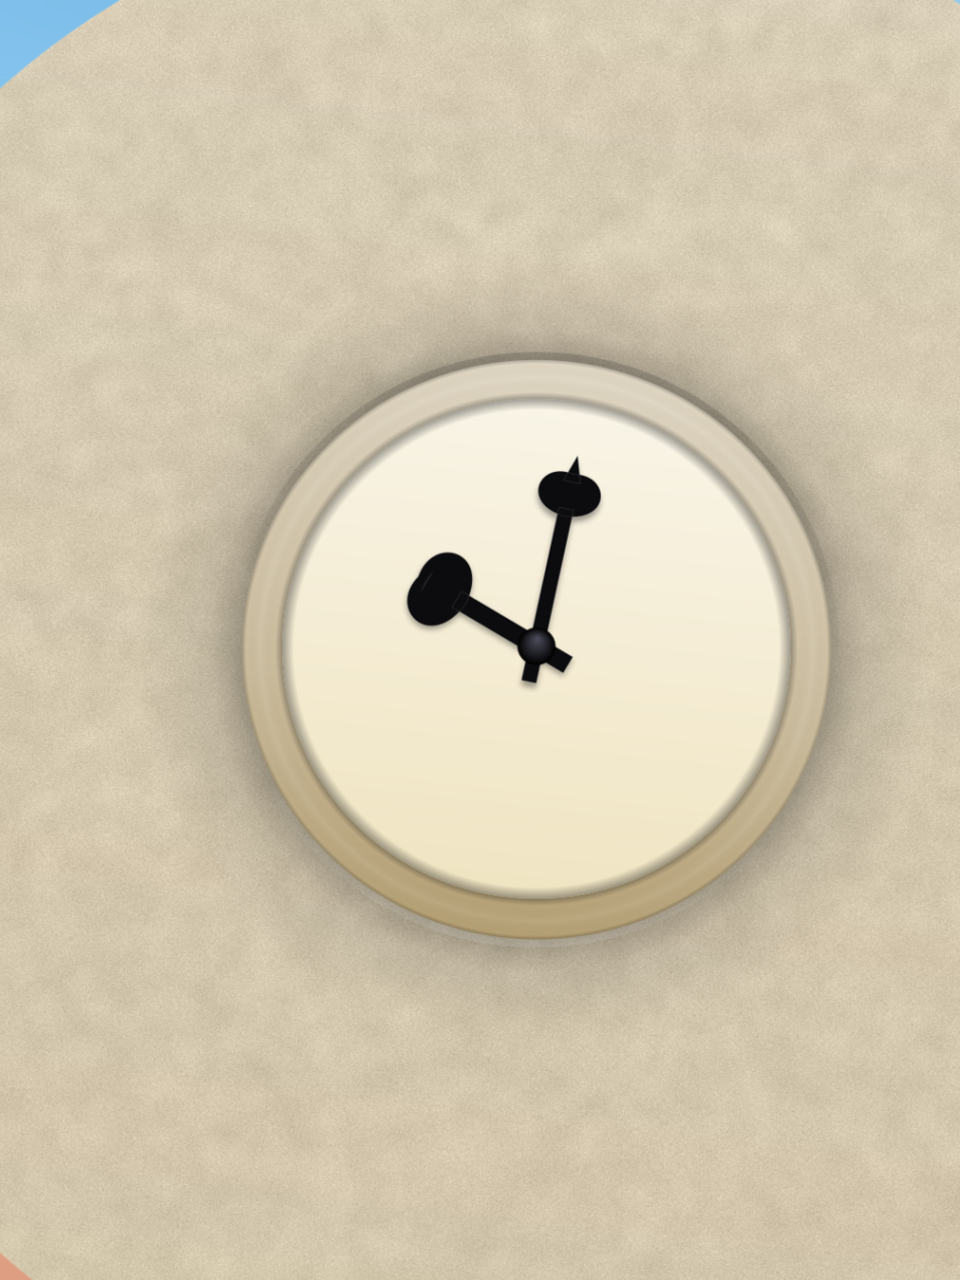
10:02
